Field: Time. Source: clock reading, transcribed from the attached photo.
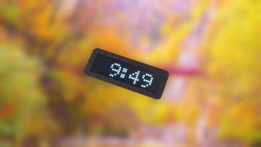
9:49
